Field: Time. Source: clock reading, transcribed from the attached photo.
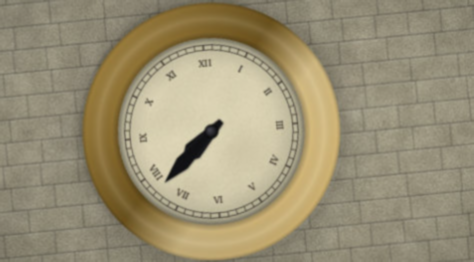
7:38
